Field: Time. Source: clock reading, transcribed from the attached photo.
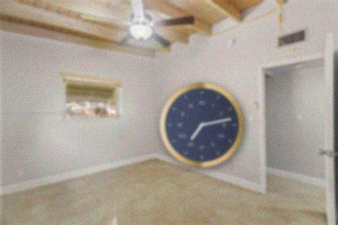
7:13
